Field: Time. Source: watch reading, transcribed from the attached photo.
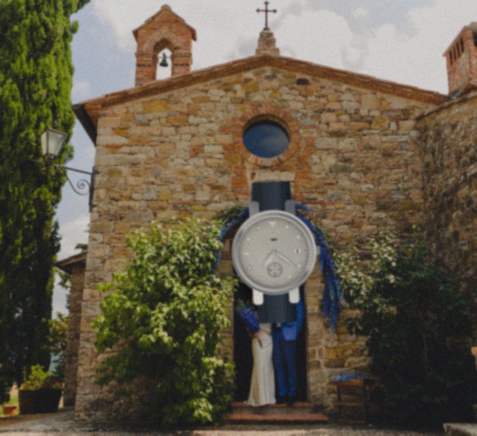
7:21
